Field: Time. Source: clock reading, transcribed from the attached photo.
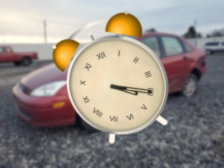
4:20
